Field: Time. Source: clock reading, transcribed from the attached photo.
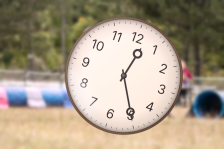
12:25
